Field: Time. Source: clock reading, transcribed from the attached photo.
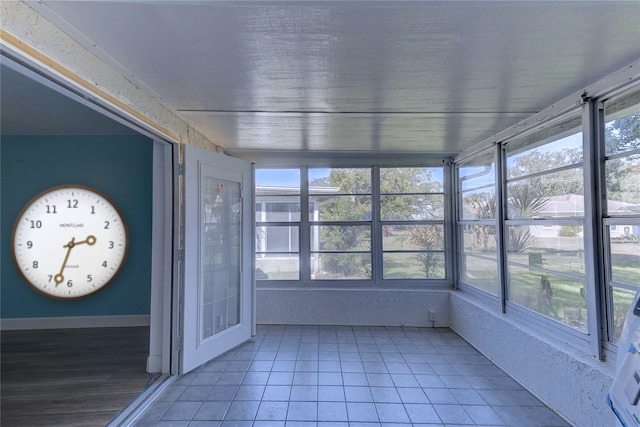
2:33
